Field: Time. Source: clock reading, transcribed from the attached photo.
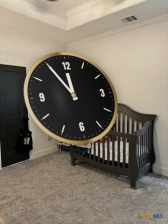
11:55
